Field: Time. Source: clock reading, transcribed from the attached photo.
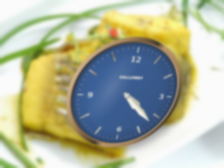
4:22
